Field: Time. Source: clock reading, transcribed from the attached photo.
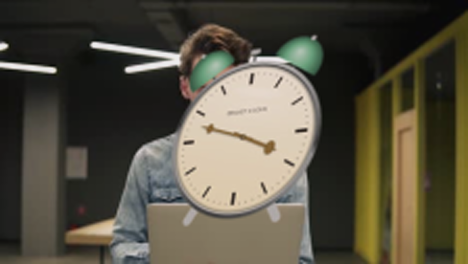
3:48
